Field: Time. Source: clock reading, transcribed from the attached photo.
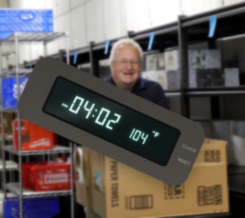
4:02
